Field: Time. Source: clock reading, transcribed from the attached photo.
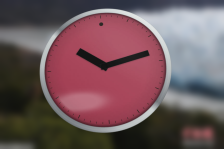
10:13
